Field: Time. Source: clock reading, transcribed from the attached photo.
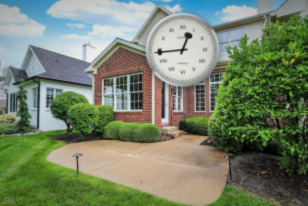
12:44
